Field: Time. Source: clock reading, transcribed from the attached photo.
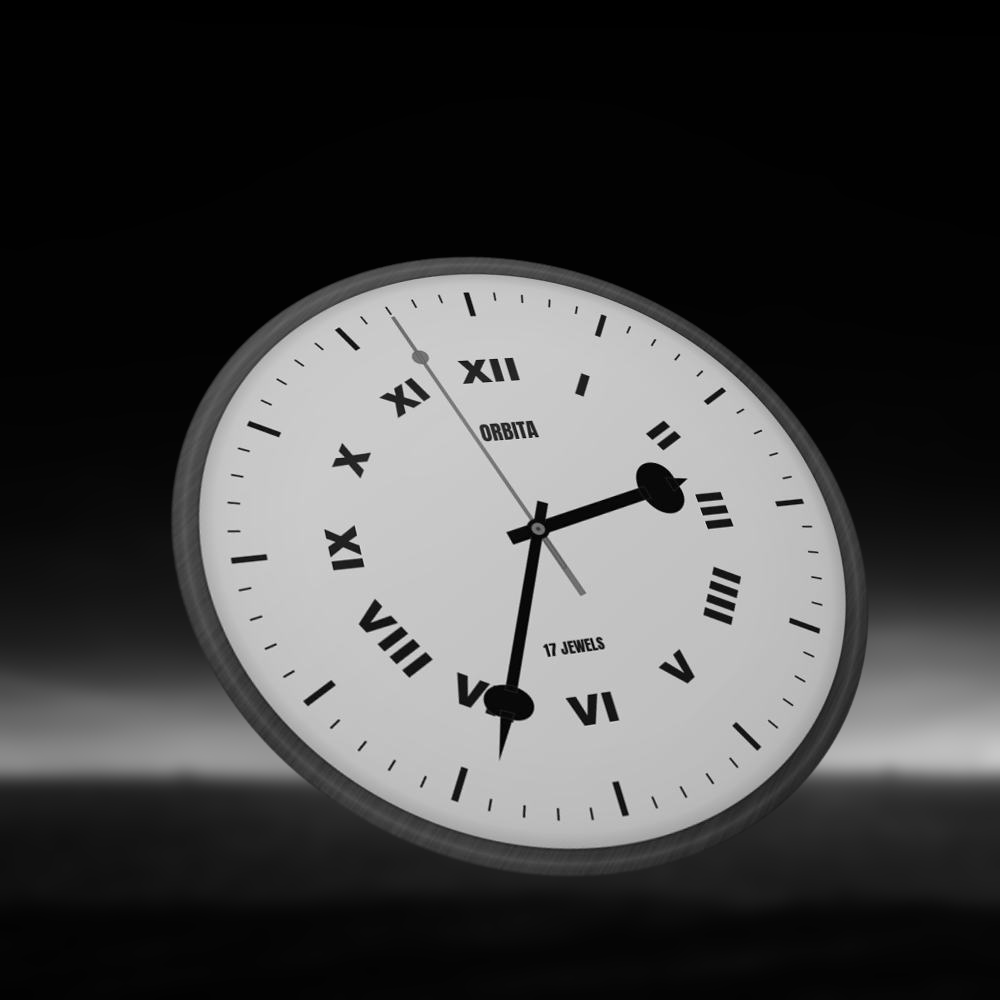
2:33:57
